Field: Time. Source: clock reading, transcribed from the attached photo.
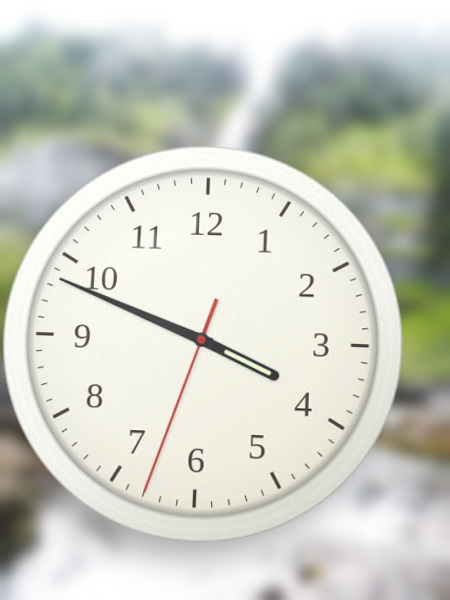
3:48:33
